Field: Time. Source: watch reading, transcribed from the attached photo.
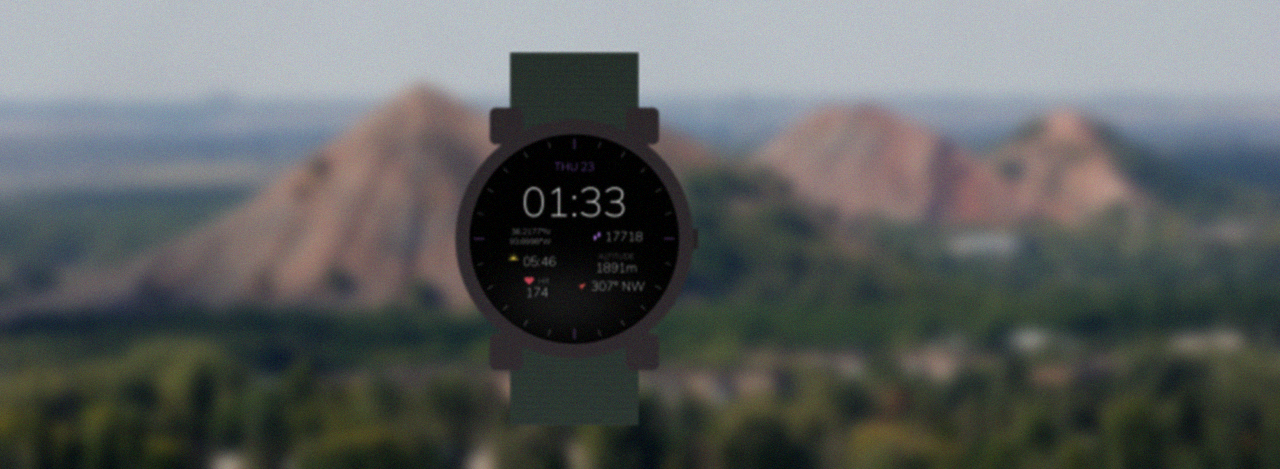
1:33
